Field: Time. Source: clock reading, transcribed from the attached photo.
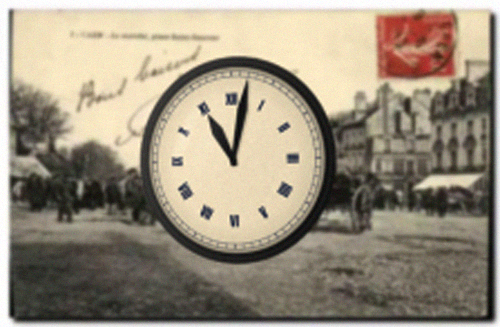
11:02
